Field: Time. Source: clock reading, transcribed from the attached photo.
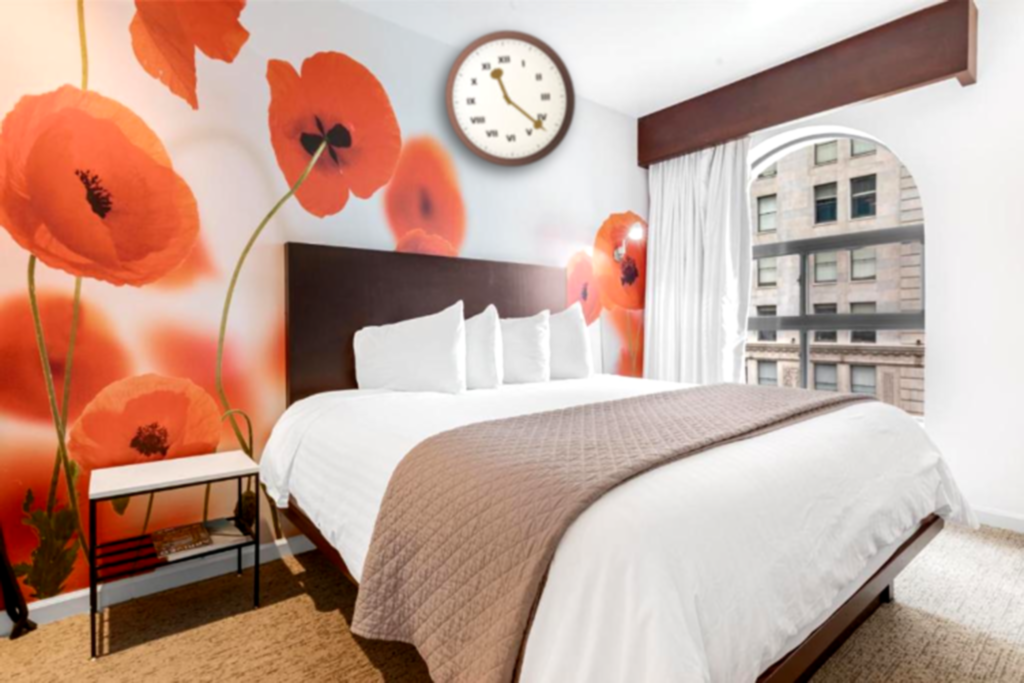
11:22
